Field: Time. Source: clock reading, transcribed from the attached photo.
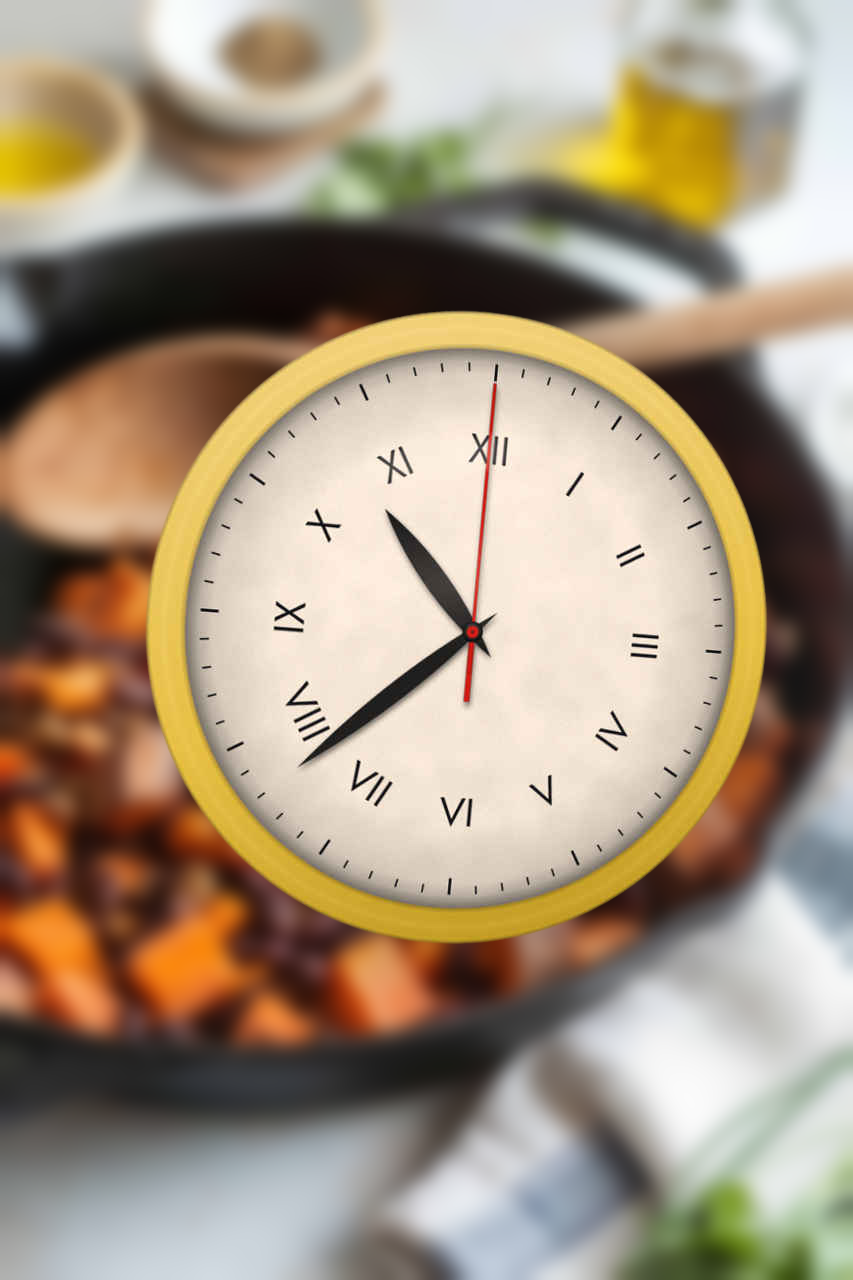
10:38:00
